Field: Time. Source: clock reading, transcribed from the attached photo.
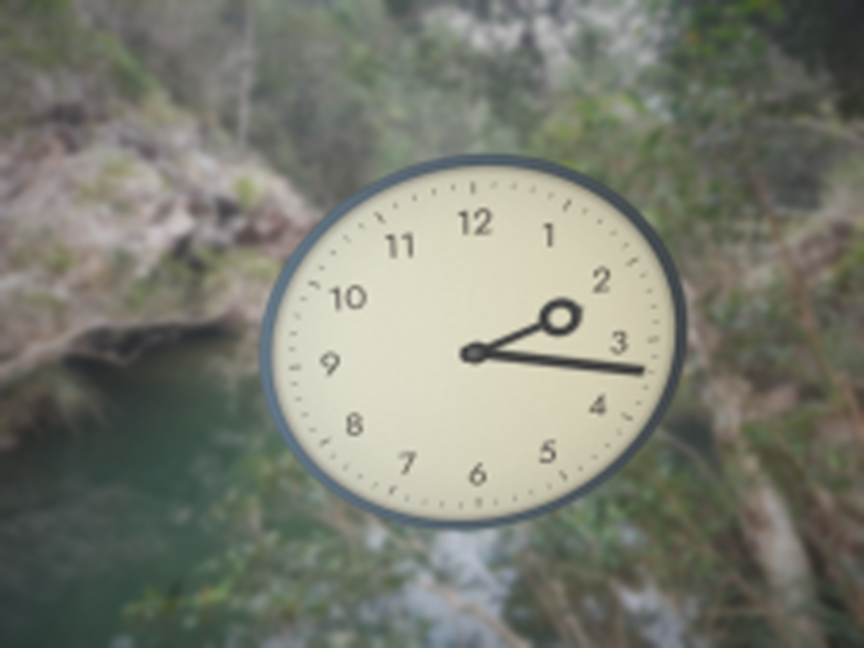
2:17
